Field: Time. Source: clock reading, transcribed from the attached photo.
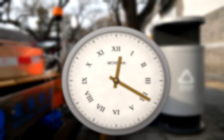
12:20
